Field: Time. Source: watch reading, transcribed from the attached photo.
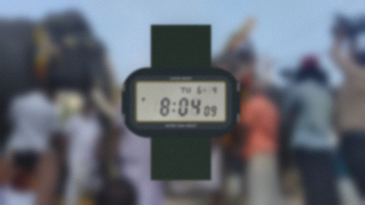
8:04
